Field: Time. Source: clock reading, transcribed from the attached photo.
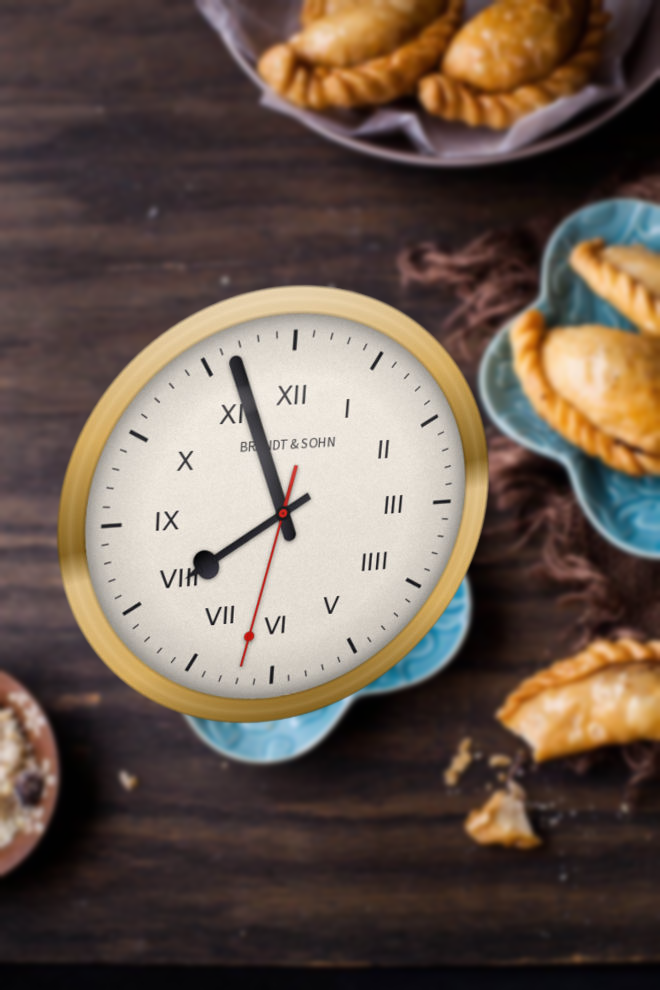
7:56:32
